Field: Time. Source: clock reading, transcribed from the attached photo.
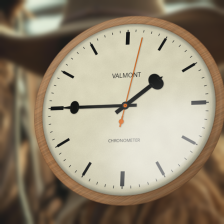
1:45:02
